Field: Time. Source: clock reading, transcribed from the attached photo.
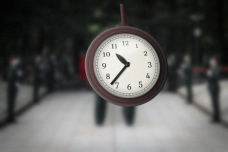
10:37
